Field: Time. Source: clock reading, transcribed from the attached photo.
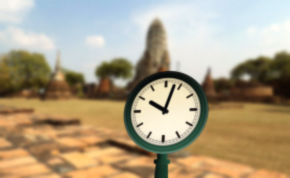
10:03
